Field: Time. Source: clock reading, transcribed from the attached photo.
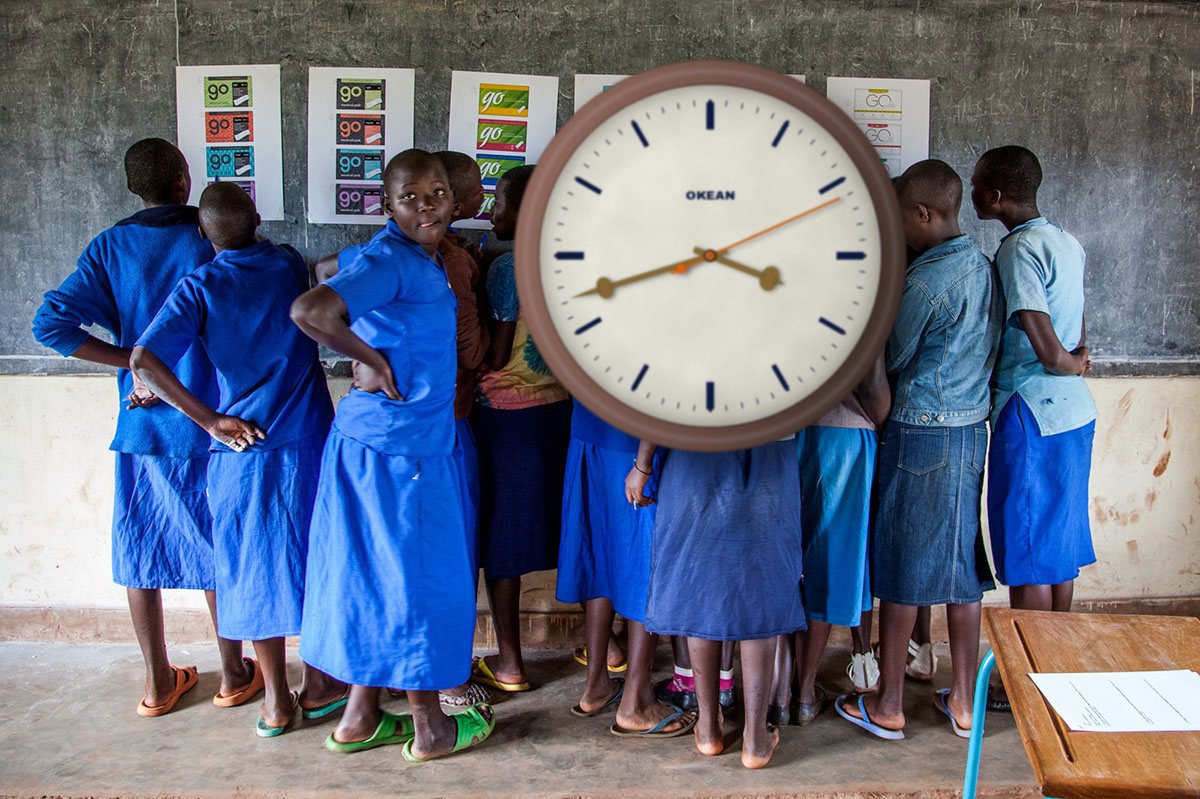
3:42:11
